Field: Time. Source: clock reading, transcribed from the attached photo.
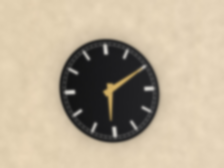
6:10
